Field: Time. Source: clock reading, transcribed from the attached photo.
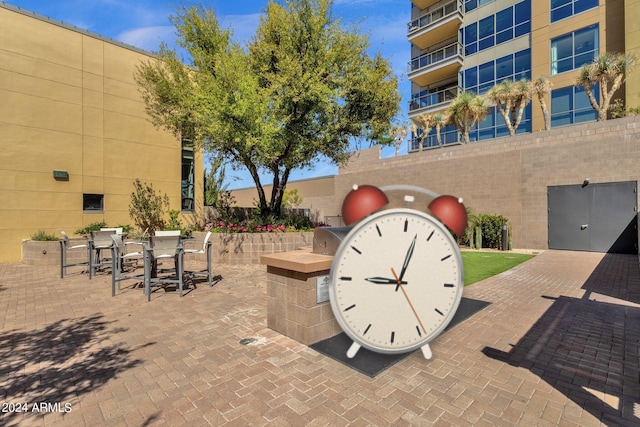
9:02:24
